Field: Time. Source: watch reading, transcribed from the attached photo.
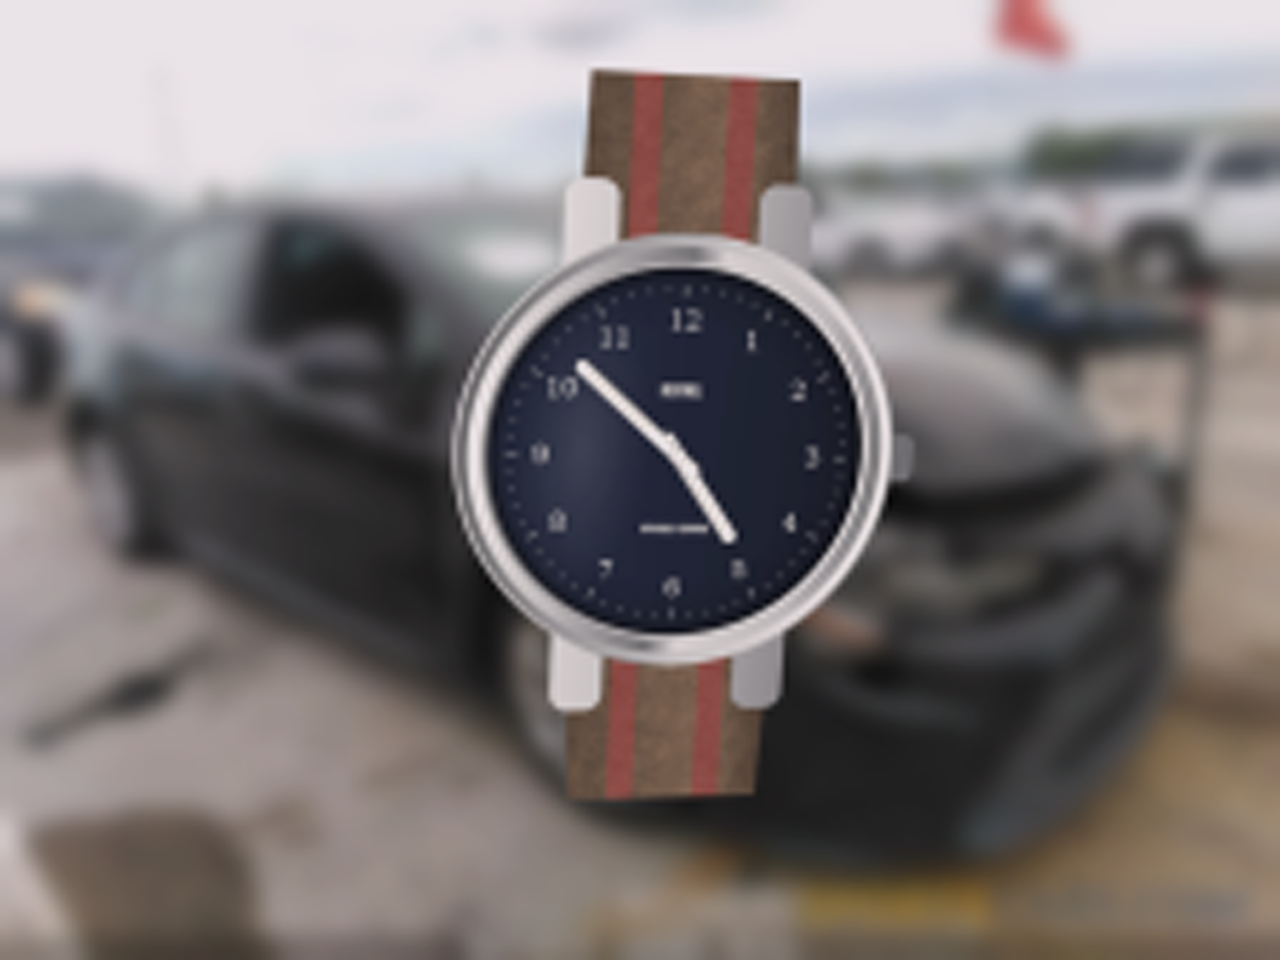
4:52
